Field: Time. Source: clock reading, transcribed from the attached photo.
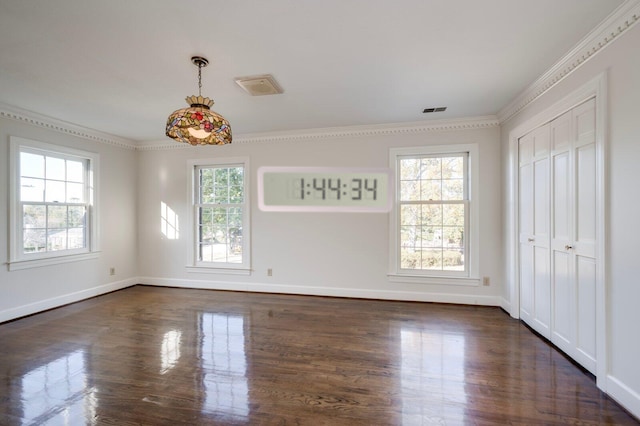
1:44:34
